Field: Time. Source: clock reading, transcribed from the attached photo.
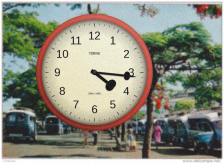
4:16
